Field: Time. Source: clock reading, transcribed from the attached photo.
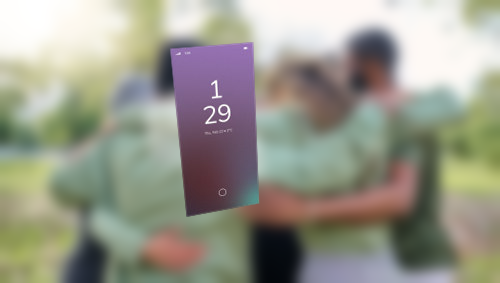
1:29
